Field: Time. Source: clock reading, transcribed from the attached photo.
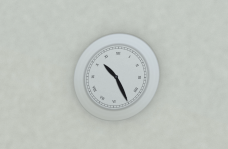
10:25
